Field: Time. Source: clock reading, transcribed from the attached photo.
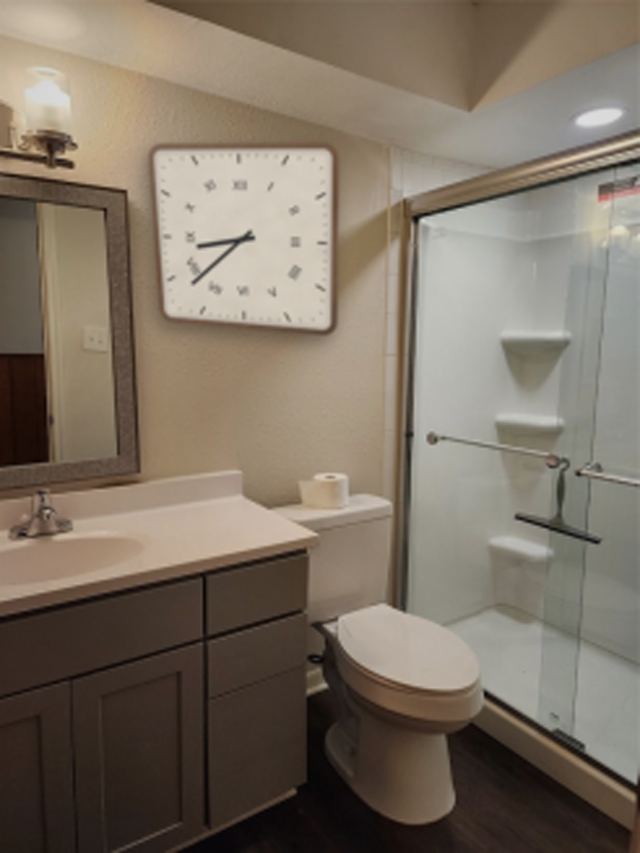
8:38
